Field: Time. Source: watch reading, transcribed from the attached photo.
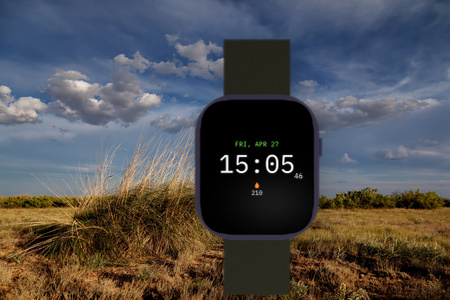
15:05:46
